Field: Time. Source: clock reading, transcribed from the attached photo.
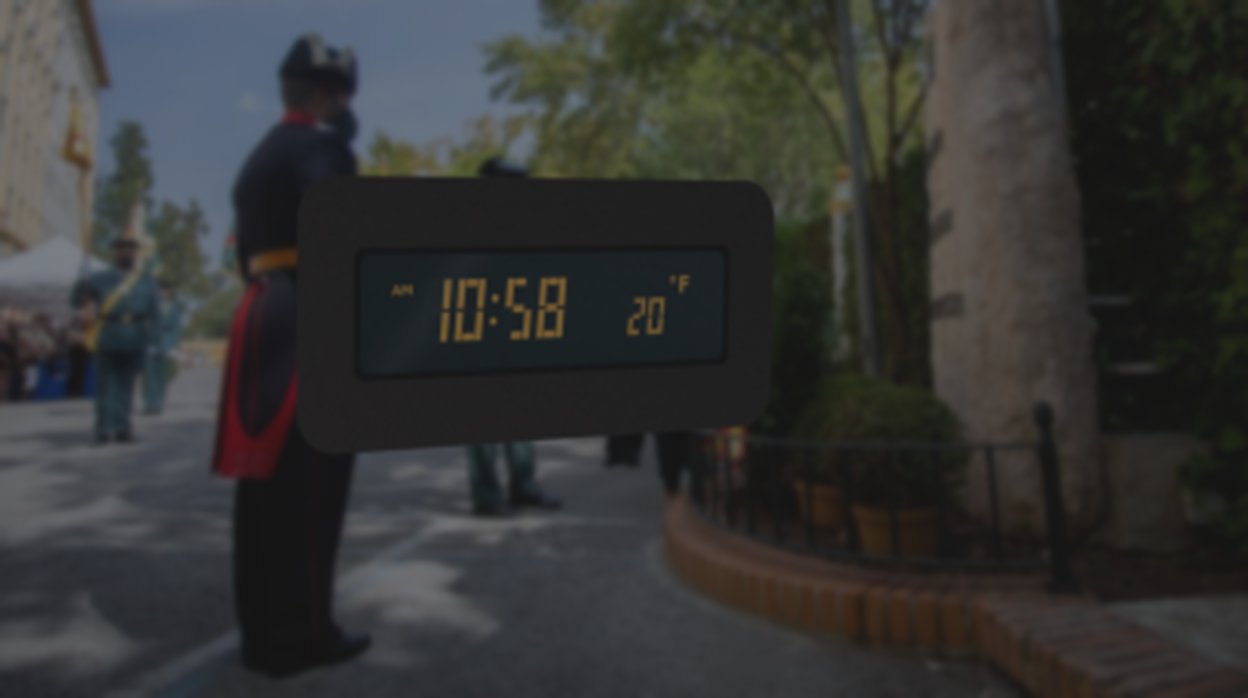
10:58
